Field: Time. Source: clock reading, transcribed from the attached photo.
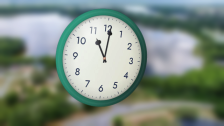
11:01
